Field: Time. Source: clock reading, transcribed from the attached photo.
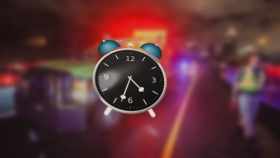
4:33
